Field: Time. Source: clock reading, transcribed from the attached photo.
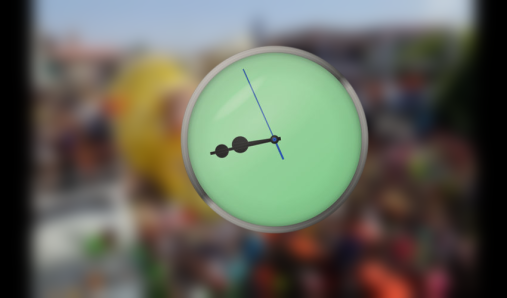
8:42:56
